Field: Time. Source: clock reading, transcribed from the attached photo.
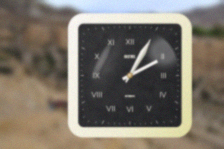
2:05
